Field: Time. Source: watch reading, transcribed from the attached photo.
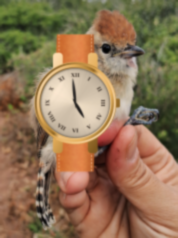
4:59
